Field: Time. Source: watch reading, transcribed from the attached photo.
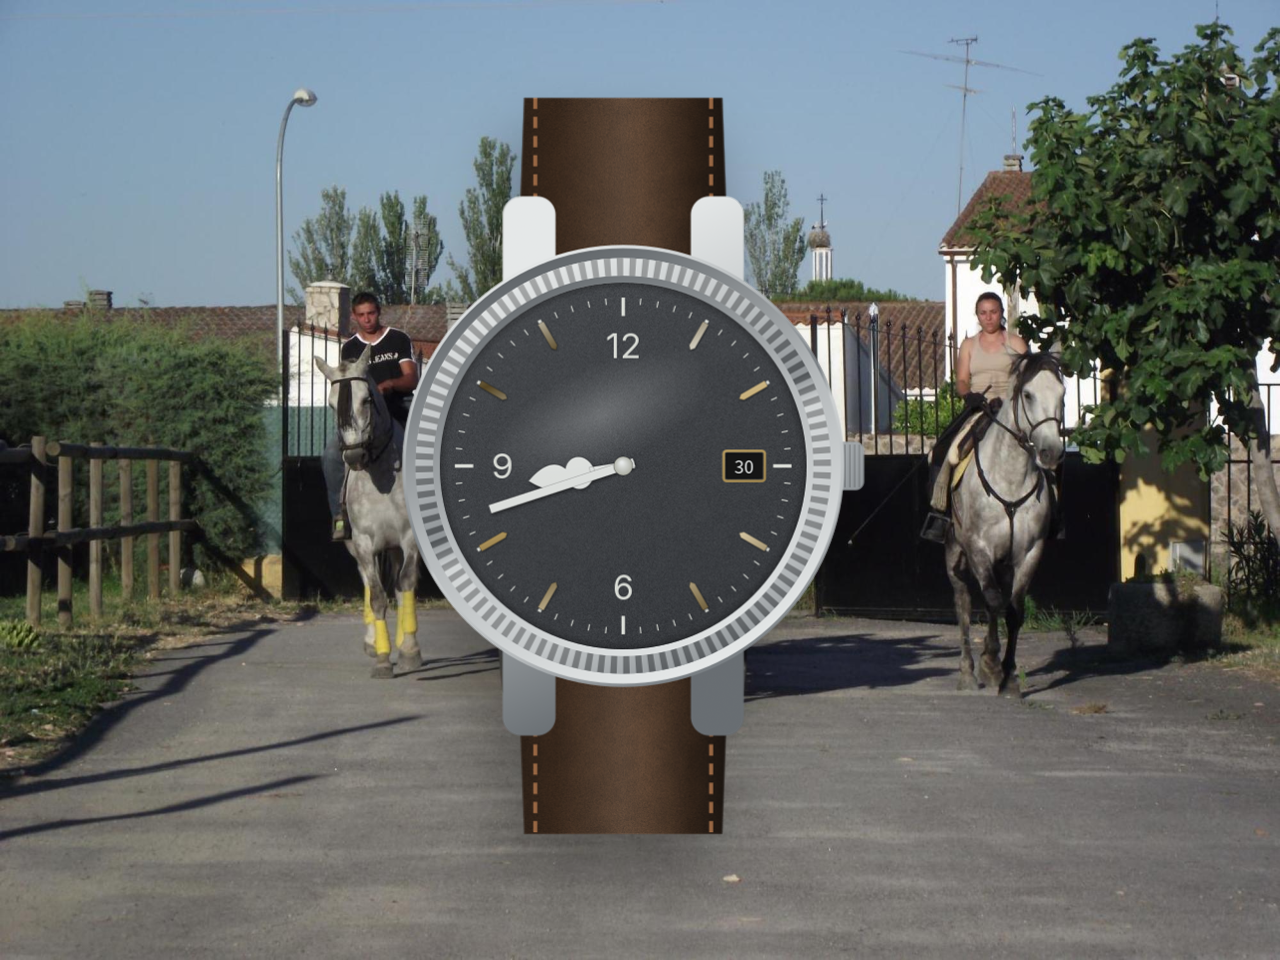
8:42
